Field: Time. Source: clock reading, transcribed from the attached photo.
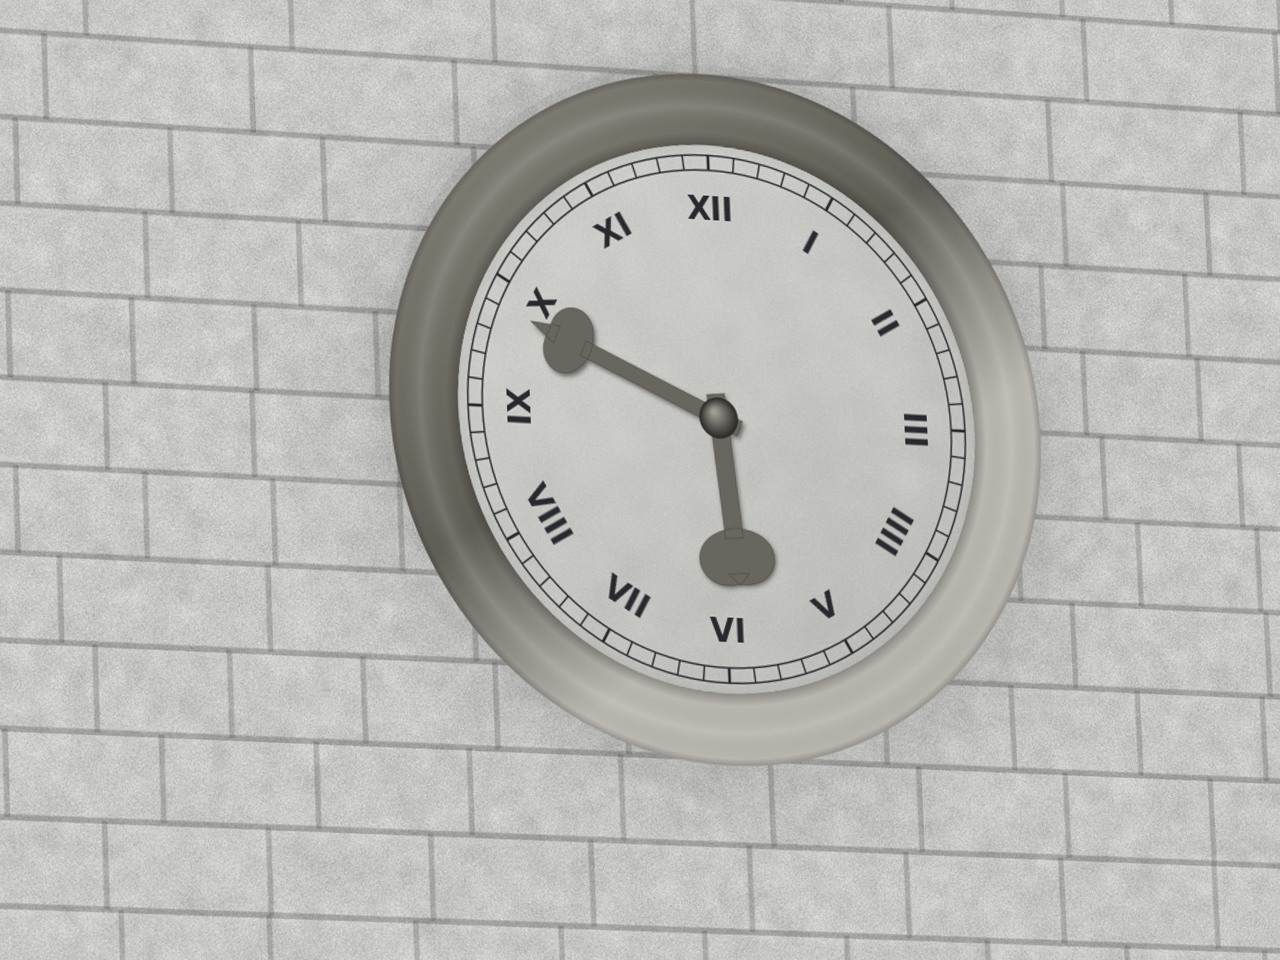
5:49
